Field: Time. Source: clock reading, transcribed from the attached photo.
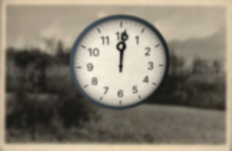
12:01
